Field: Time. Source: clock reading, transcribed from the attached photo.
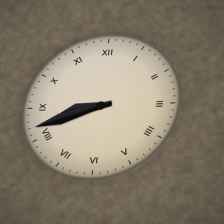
8:42
